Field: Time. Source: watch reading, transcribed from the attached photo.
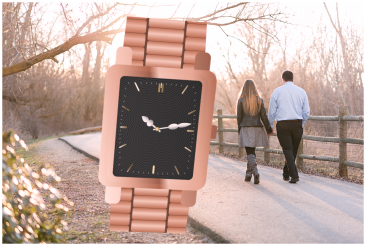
10:13
